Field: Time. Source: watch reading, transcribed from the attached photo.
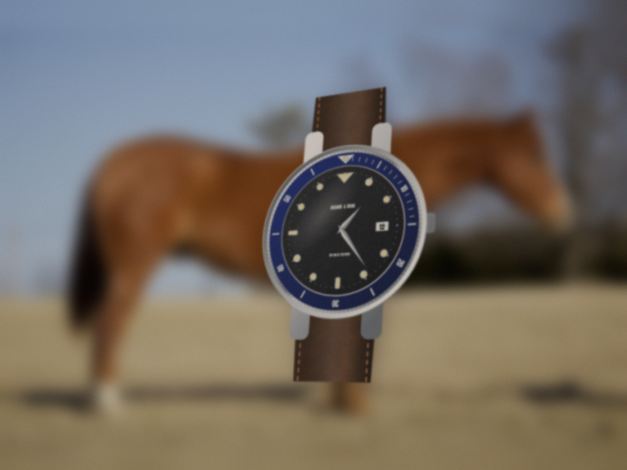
1:24
